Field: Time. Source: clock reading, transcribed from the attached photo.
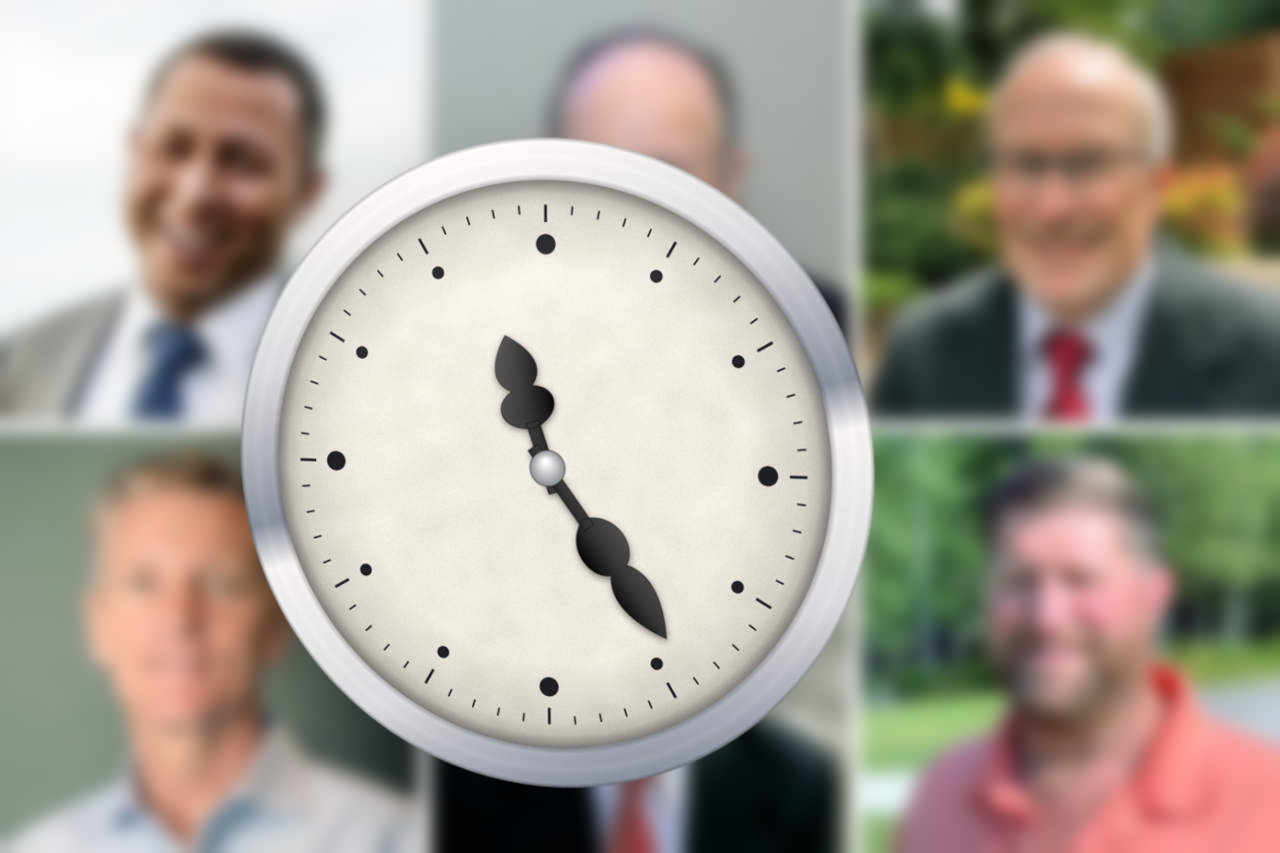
11:24
